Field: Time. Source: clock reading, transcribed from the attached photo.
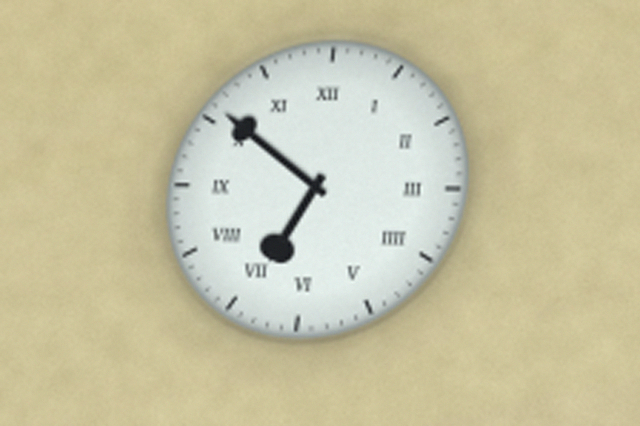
6:51
